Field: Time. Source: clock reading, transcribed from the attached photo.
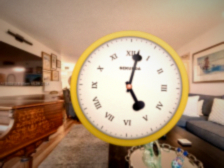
5:02
